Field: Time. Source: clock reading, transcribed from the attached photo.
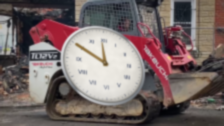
11:50
